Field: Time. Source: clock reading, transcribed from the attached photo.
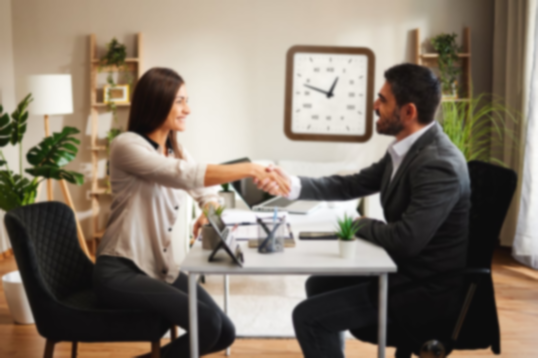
12:48
